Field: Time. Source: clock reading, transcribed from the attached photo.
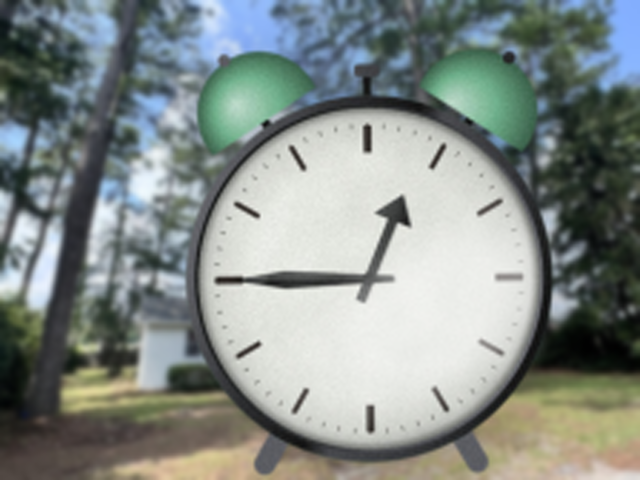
12:45
